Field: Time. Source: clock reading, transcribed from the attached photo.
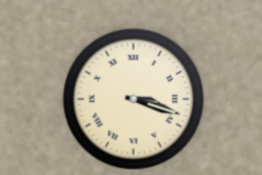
3:18
